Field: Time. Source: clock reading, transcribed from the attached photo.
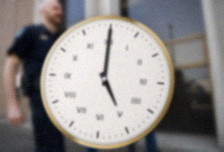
5:00
